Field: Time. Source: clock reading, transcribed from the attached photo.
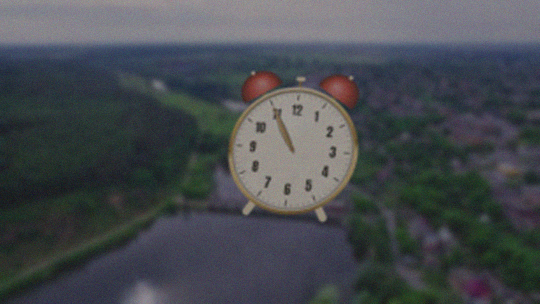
10:55
